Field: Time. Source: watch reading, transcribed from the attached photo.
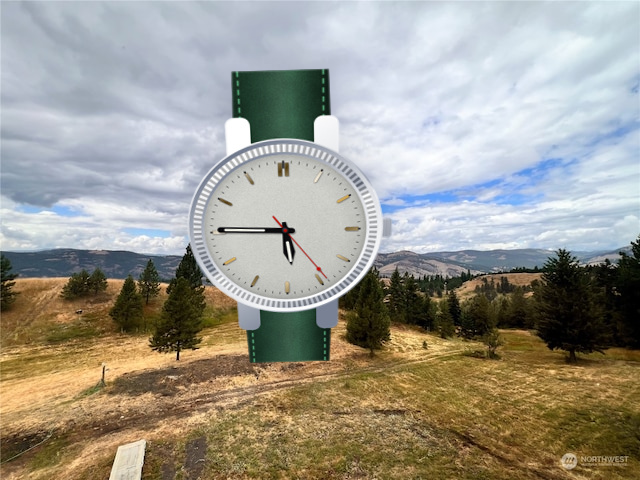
5:45:24
